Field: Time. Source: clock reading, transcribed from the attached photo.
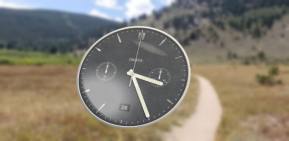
3:25
